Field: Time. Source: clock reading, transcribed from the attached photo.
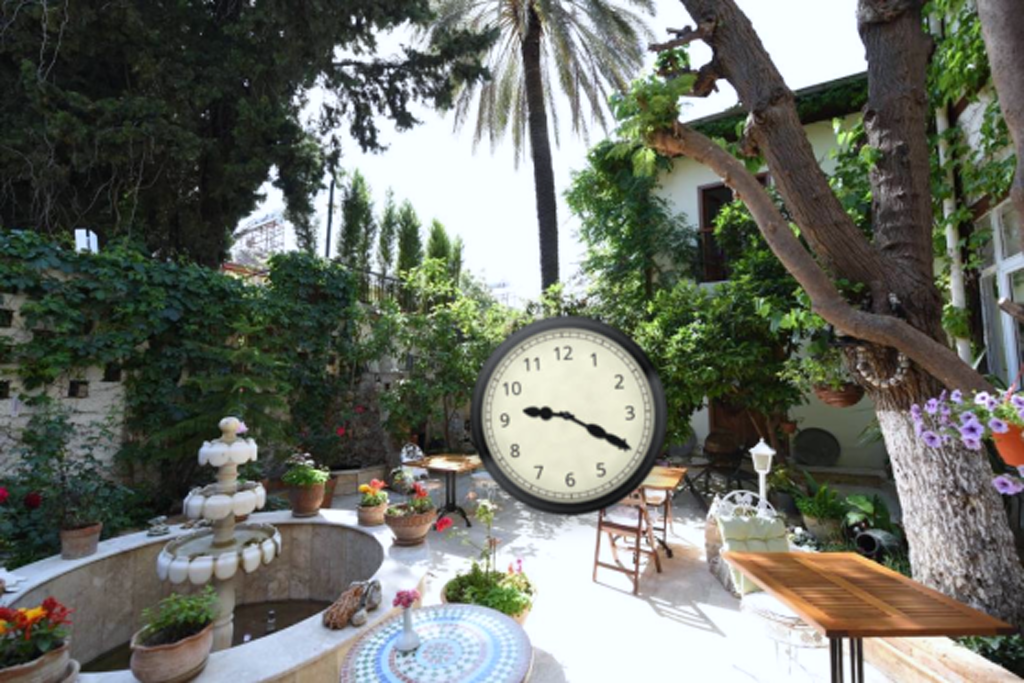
9:20
